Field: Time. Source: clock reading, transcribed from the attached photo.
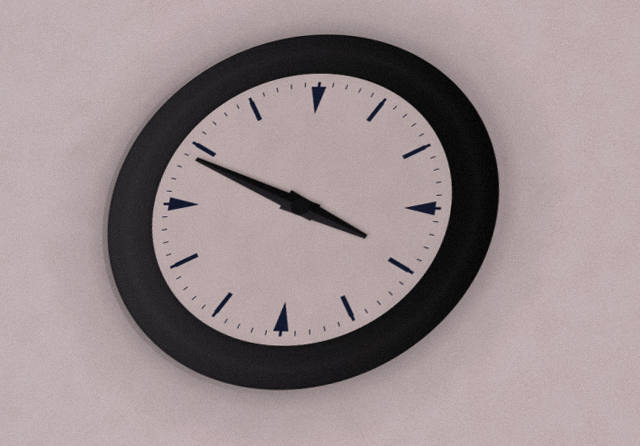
3:49
